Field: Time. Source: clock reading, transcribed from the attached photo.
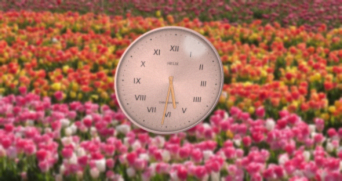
5:31
